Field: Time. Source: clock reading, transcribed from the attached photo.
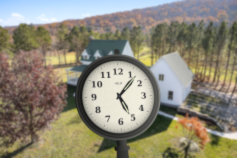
5:07
